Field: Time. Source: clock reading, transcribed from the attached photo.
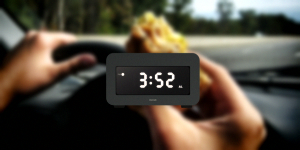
3:52
